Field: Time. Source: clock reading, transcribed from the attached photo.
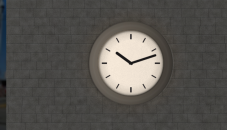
10:12
